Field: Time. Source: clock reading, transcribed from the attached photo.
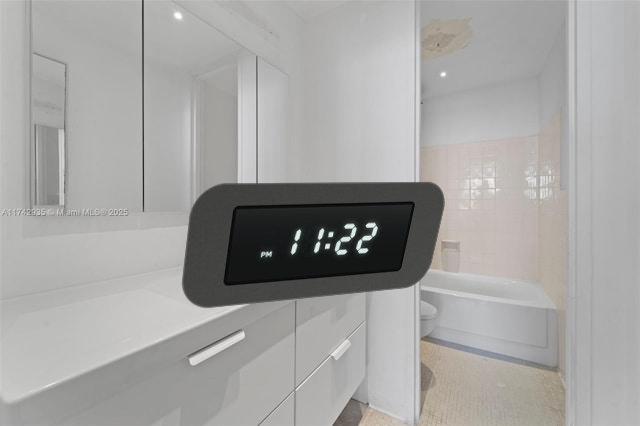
11:22
